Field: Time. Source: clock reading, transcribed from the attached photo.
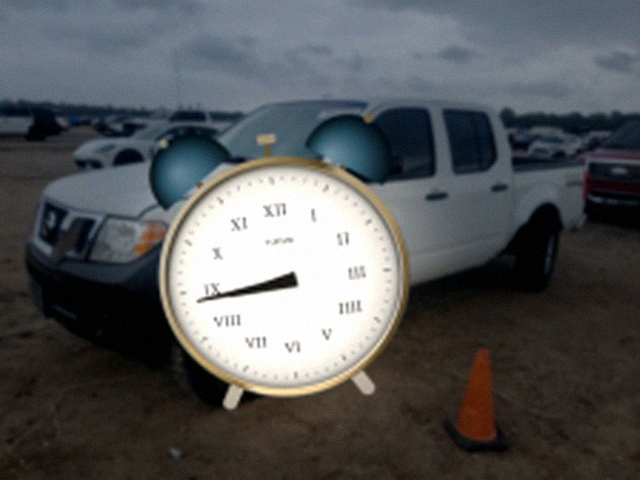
8:44
